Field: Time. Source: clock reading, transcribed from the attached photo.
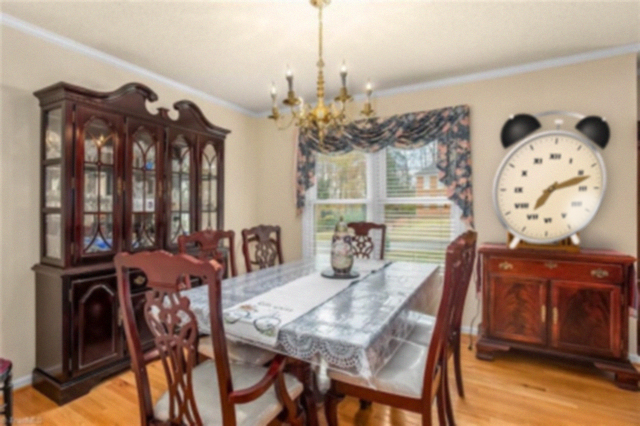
7:12
